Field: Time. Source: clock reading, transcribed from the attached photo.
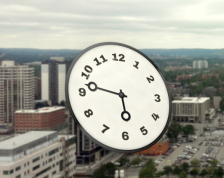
5:47
